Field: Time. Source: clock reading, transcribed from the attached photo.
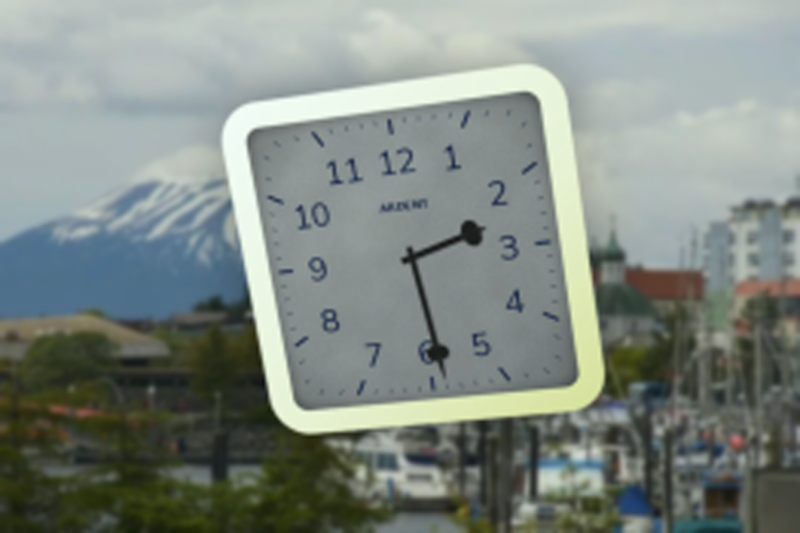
2:29
